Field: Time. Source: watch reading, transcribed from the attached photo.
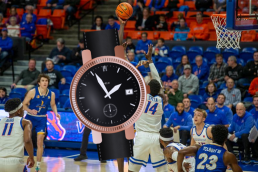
1:56
